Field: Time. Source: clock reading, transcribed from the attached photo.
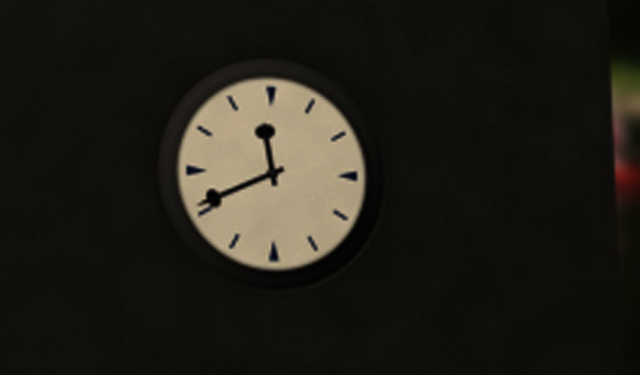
11:41
